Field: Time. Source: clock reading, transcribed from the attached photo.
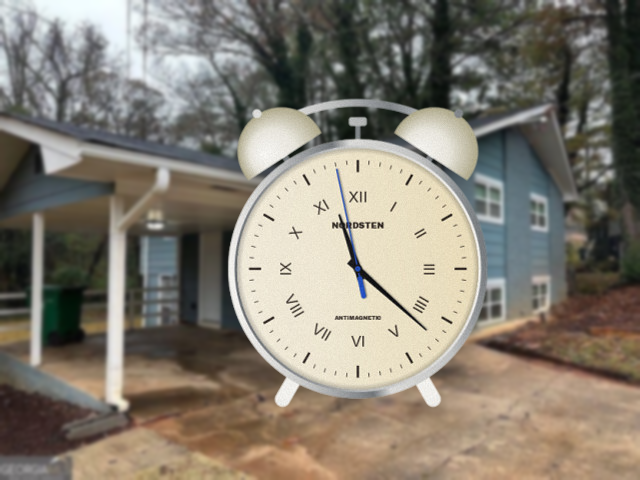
11:21:58
